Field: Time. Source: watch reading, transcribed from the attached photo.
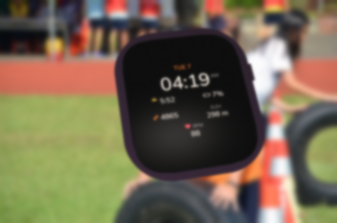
4:19
